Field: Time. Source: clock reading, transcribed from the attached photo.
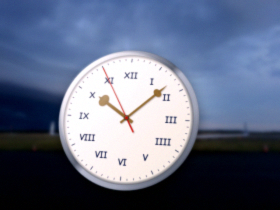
10:07:55
